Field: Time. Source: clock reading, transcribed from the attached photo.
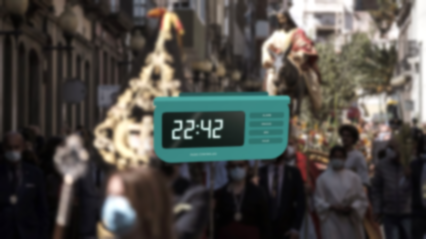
22:42
